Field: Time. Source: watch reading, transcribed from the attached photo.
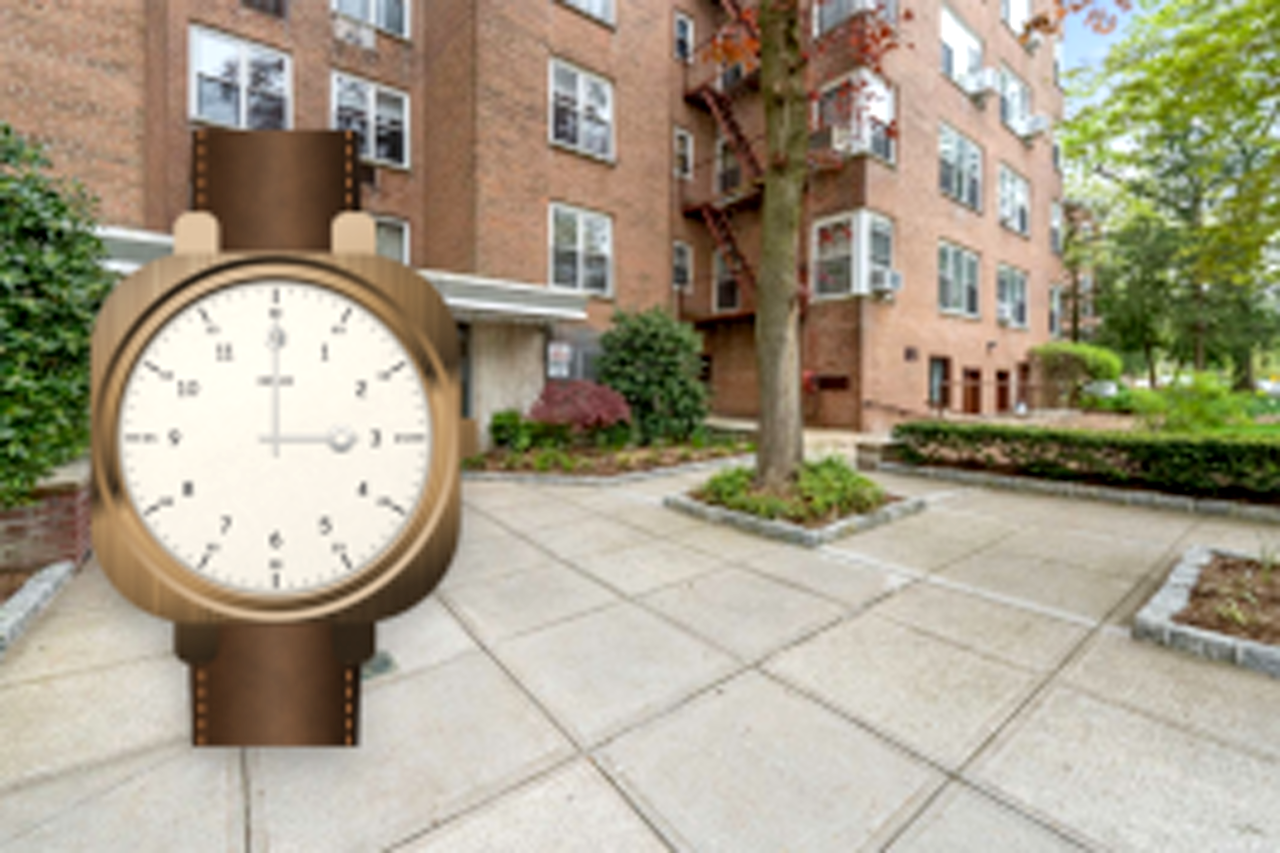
3:00
